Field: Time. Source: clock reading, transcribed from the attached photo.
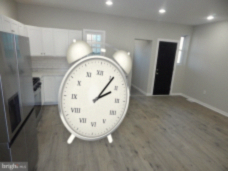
2:06
